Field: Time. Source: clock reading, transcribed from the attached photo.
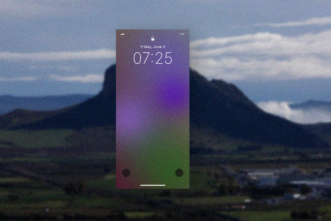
7:25
